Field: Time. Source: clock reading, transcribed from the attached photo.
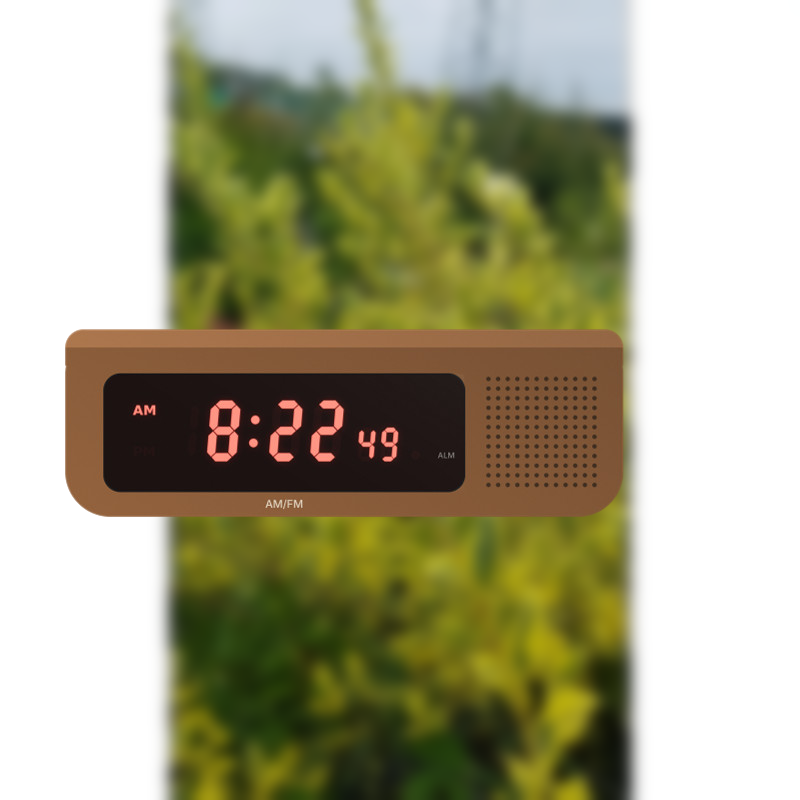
8:22:49
